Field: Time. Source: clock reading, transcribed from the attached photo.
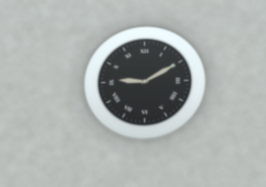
9:10
